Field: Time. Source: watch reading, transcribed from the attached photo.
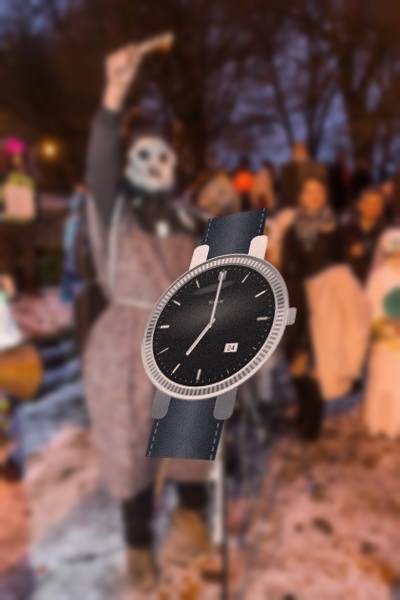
7:00
